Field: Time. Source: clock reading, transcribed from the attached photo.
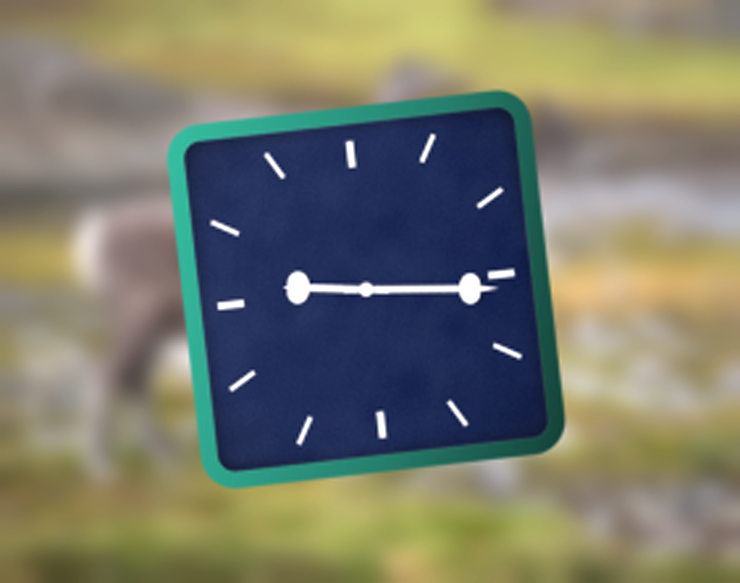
9:16
